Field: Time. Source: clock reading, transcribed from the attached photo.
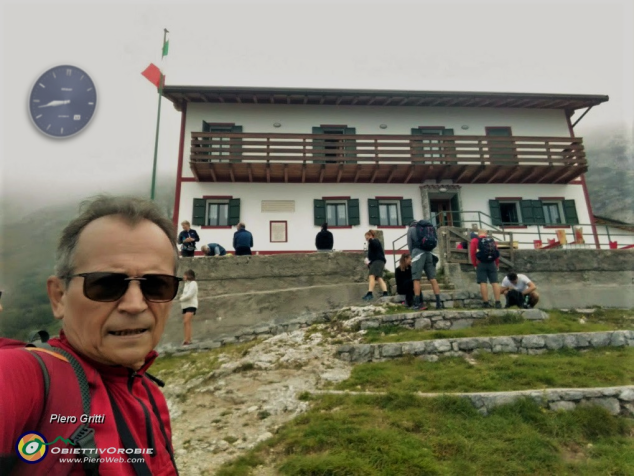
8:43
